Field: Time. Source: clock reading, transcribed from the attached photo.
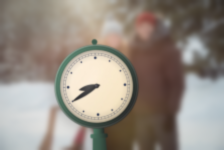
8:40
